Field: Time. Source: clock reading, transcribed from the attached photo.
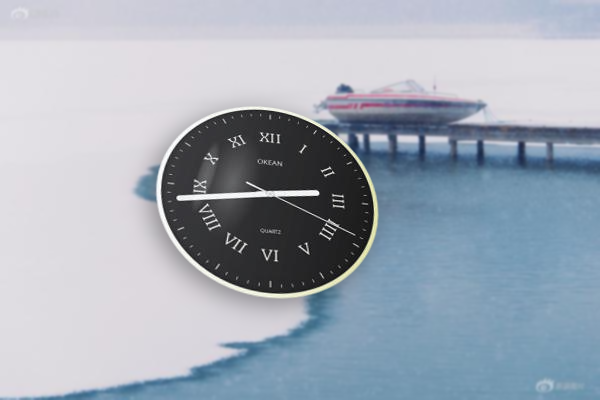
2:43:19
